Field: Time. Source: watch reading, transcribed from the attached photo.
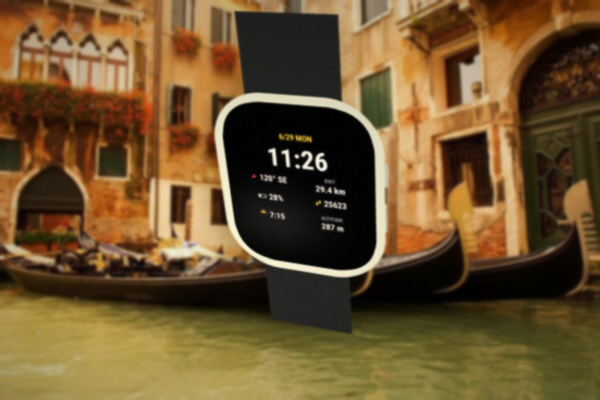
11:26
